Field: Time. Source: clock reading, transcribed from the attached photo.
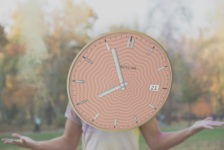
7:56
